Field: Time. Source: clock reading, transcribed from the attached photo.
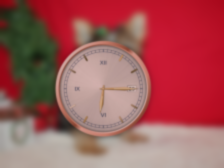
6:15
